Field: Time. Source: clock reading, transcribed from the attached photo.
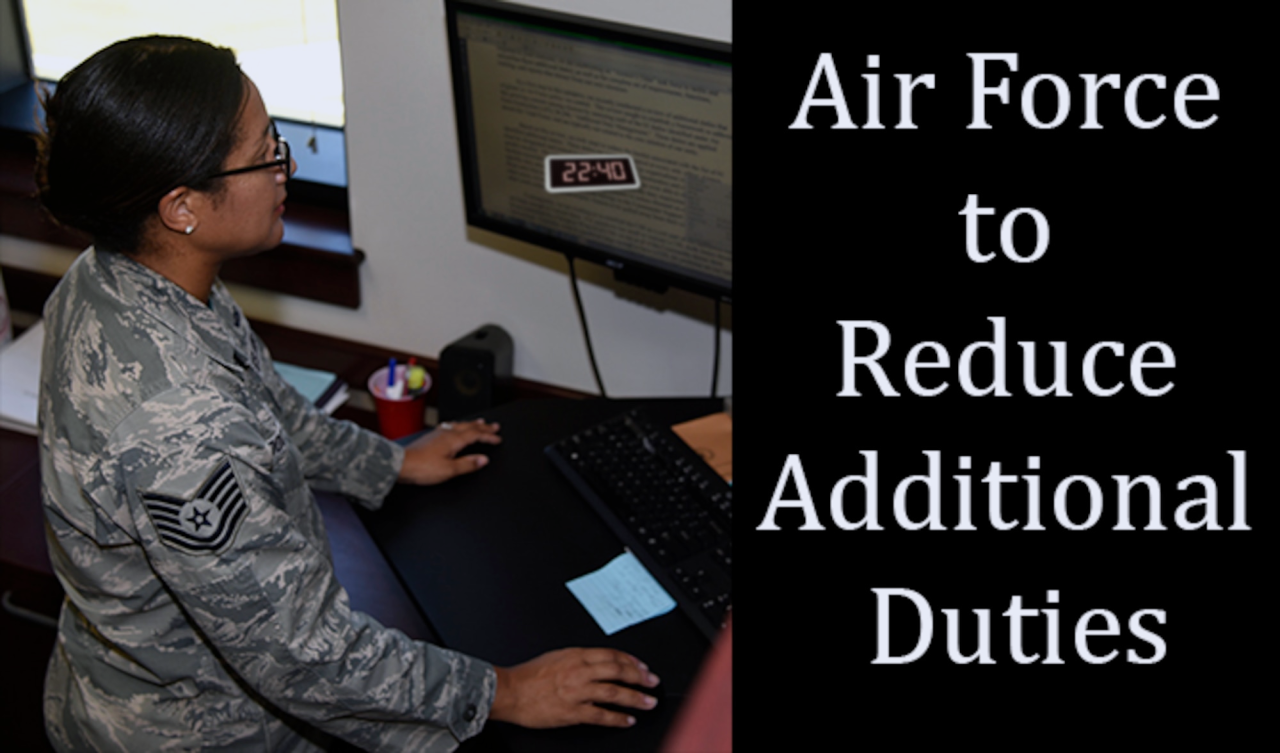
22:40
